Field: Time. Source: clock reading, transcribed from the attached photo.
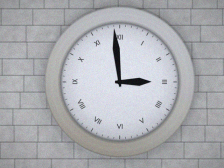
2:59
